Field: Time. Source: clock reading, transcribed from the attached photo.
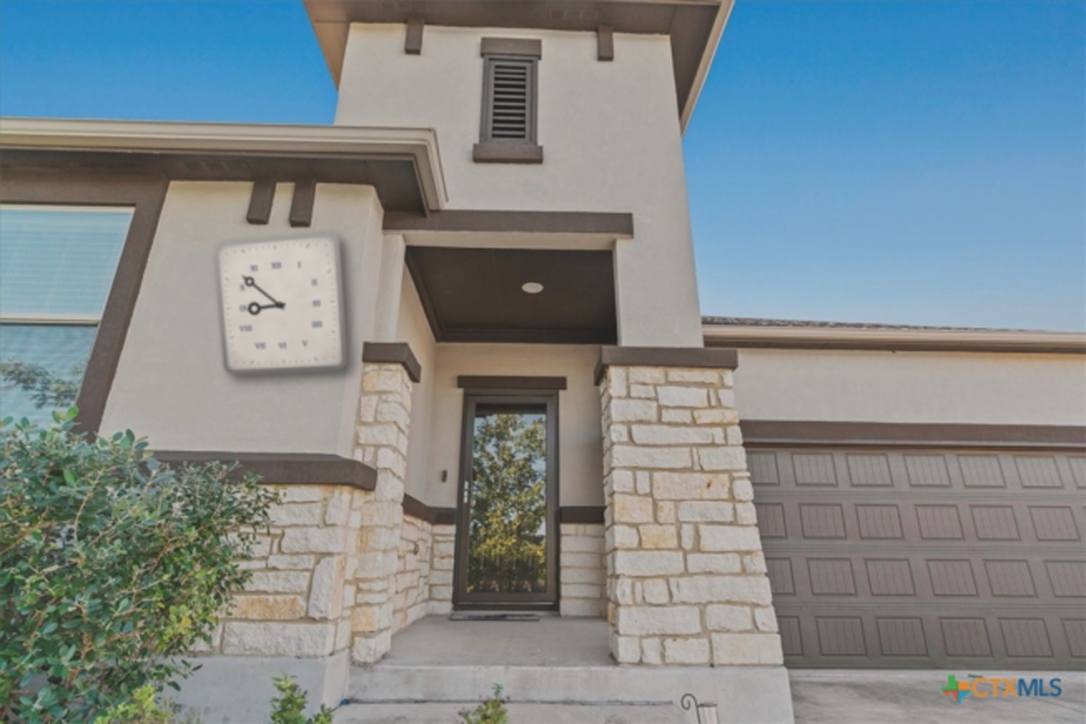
8:52
